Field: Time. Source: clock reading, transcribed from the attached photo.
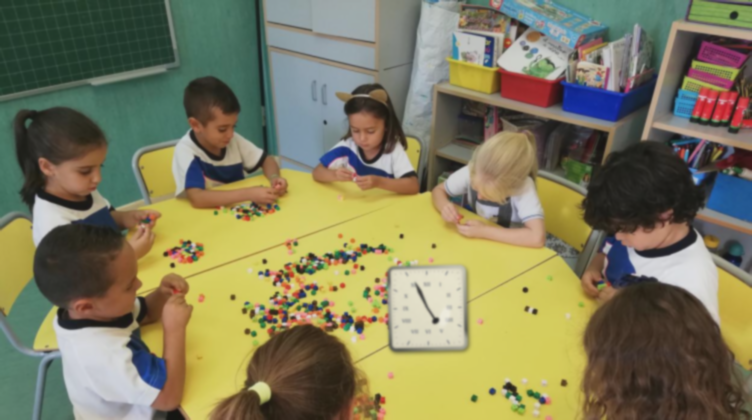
4:56
